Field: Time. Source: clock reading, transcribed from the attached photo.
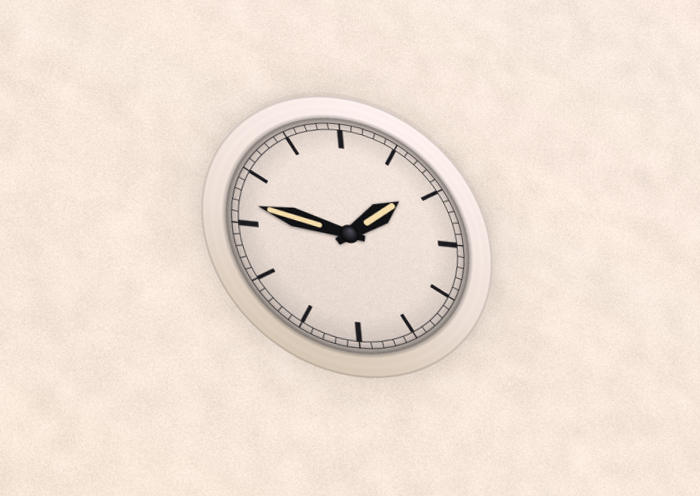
1:47
